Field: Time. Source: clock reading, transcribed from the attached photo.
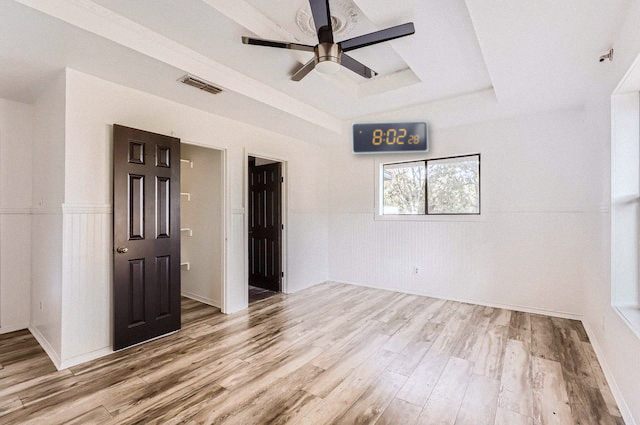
8:02
